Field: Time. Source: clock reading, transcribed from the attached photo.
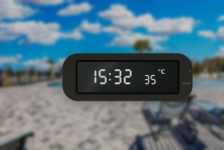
15:32
